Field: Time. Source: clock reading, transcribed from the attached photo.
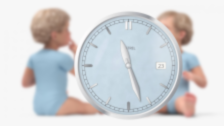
11:27
